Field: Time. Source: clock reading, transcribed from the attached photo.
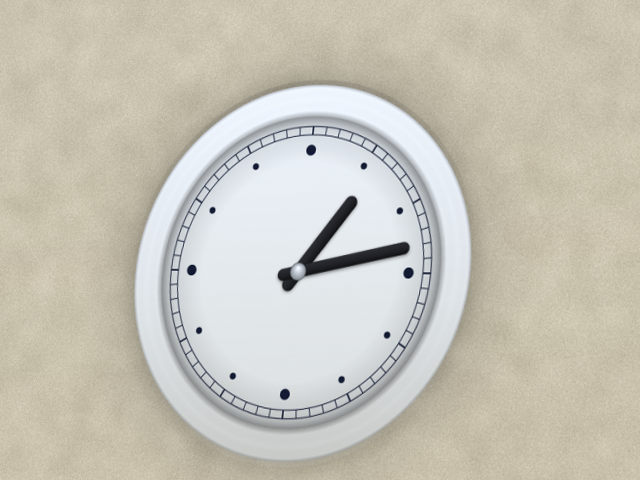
1:13
